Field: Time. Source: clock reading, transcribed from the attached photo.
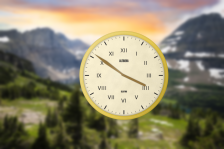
3:51
